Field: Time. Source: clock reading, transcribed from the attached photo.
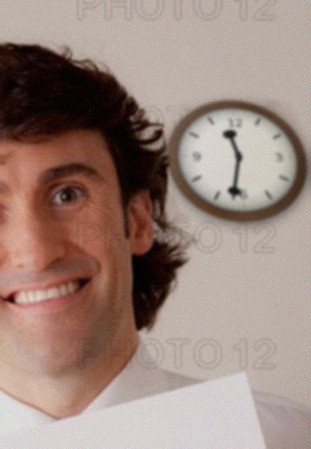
11:32
